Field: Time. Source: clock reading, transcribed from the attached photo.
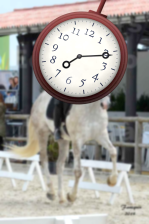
7:11
